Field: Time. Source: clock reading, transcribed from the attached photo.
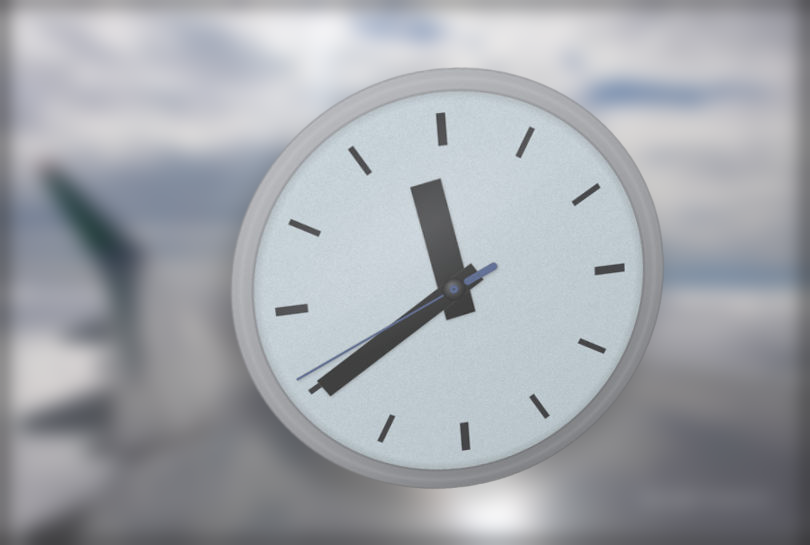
11:39:41
